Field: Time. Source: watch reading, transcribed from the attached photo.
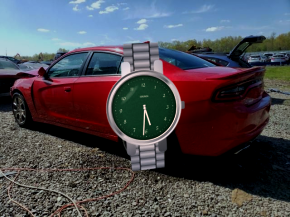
5:31
